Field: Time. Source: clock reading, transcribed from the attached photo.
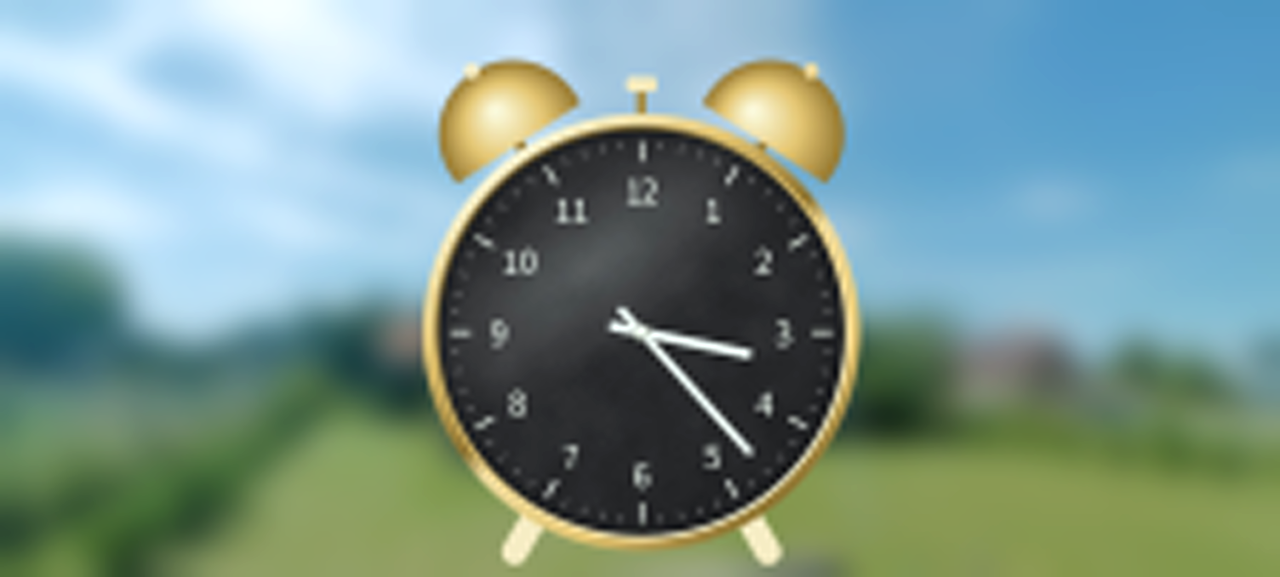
3:23
